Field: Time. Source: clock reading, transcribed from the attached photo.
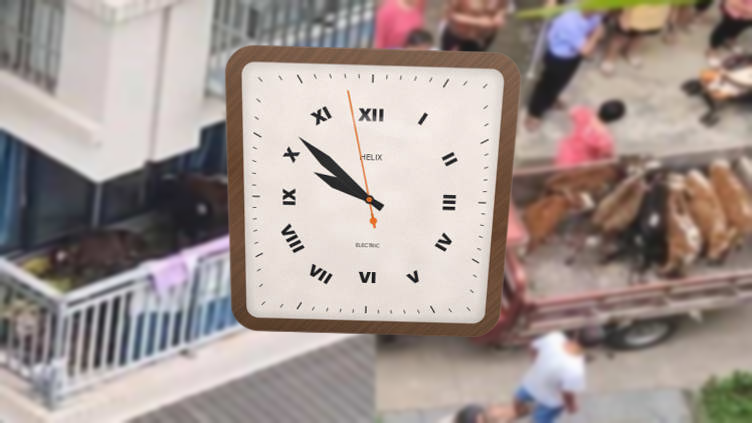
9:51:58
